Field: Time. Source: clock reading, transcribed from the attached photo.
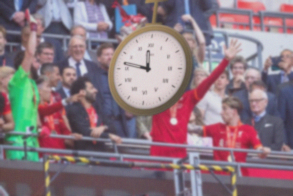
11:47
